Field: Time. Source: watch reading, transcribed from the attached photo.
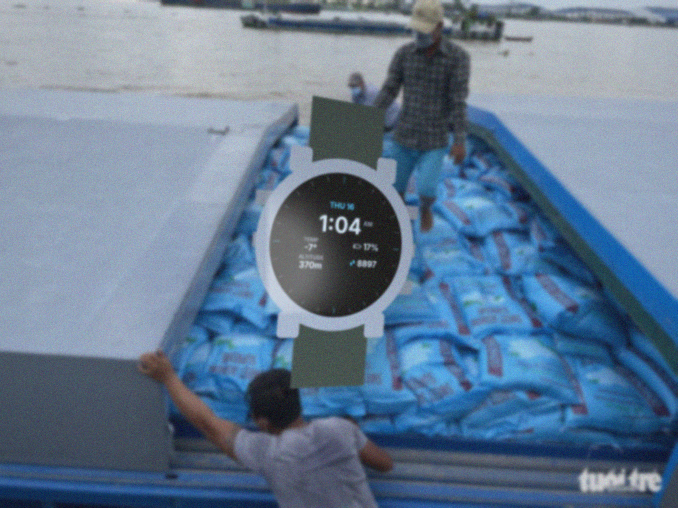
1:04
